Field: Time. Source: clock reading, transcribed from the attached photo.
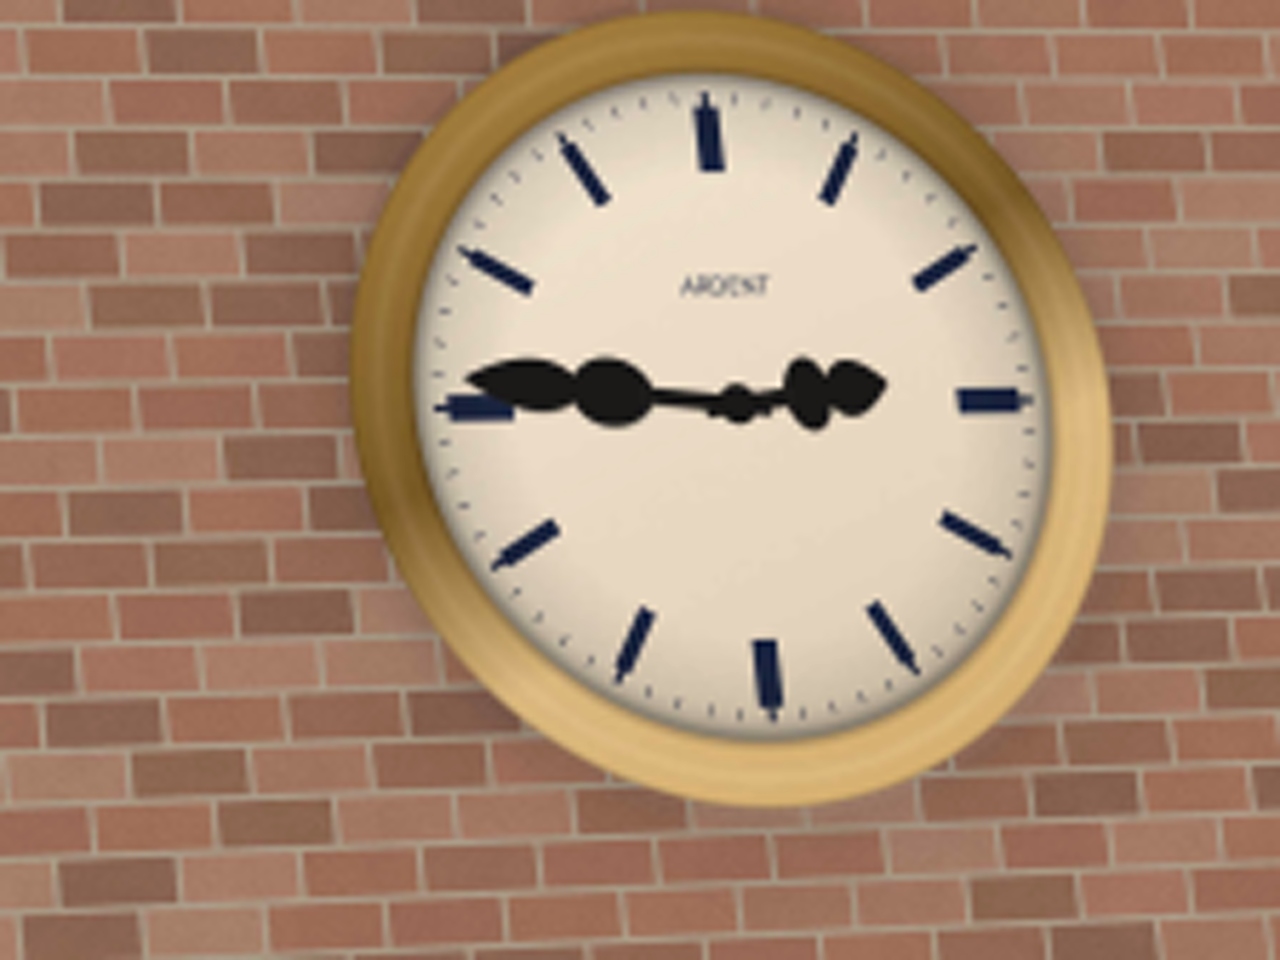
2:46
